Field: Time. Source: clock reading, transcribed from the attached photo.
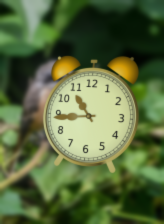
10:44
